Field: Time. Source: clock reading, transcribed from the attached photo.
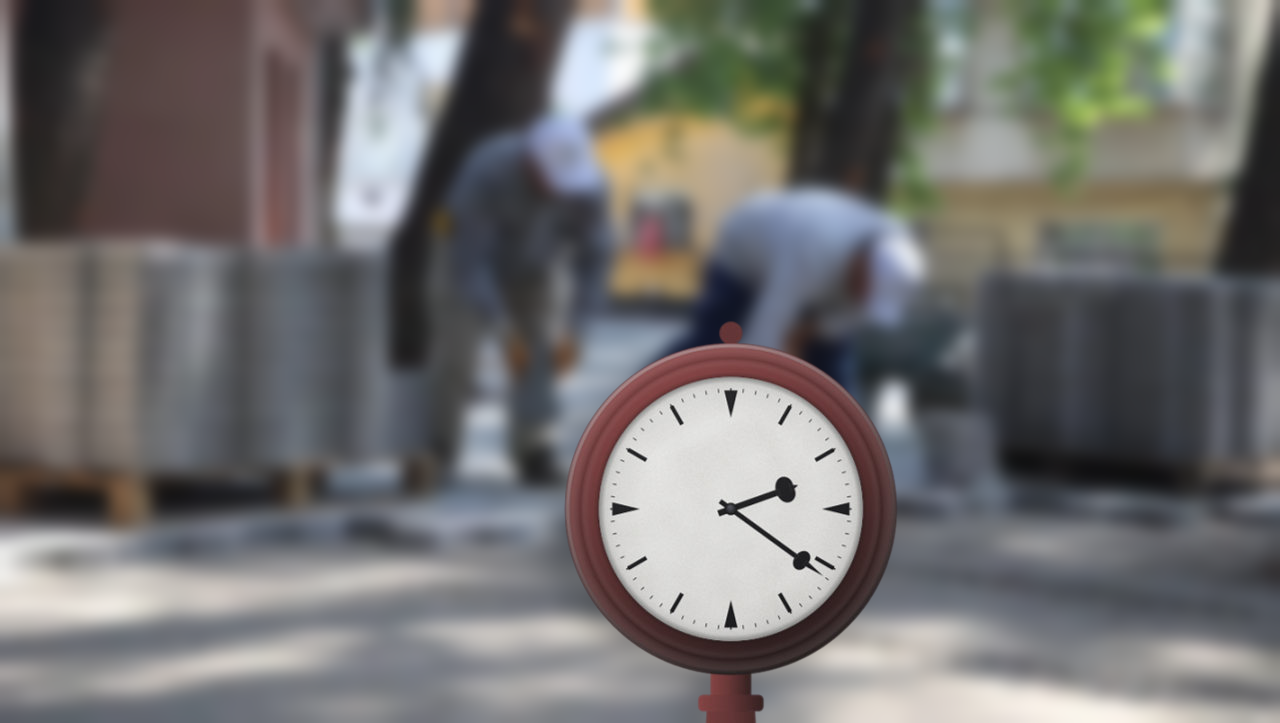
2:21
